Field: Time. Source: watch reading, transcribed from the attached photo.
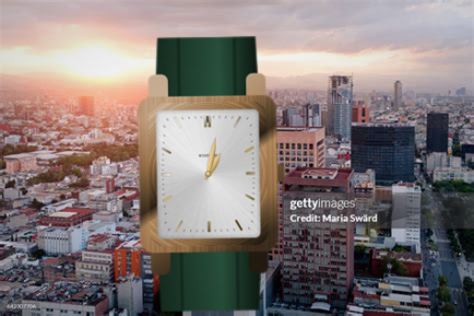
1:02
